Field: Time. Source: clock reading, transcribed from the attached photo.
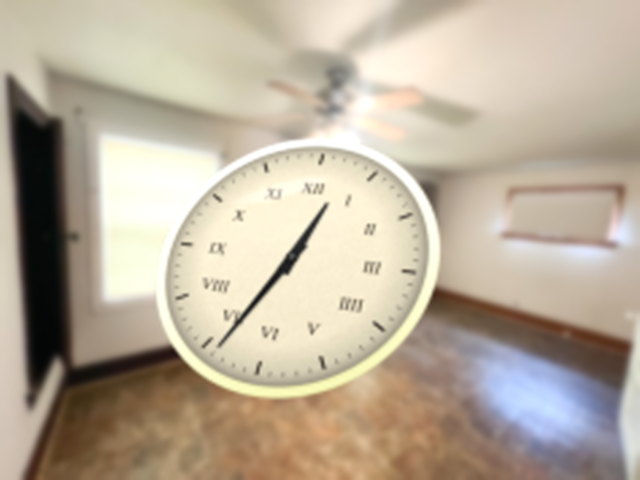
12:34
